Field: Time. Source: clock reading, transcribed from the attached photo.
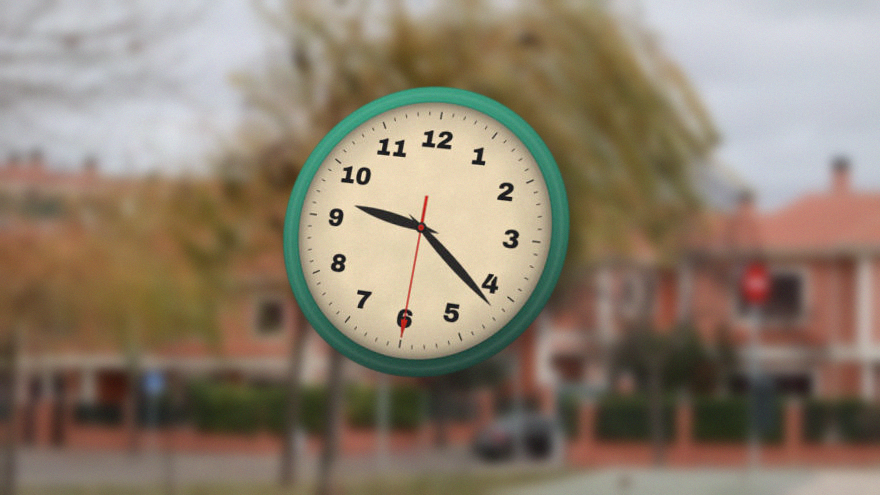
9:21:30
